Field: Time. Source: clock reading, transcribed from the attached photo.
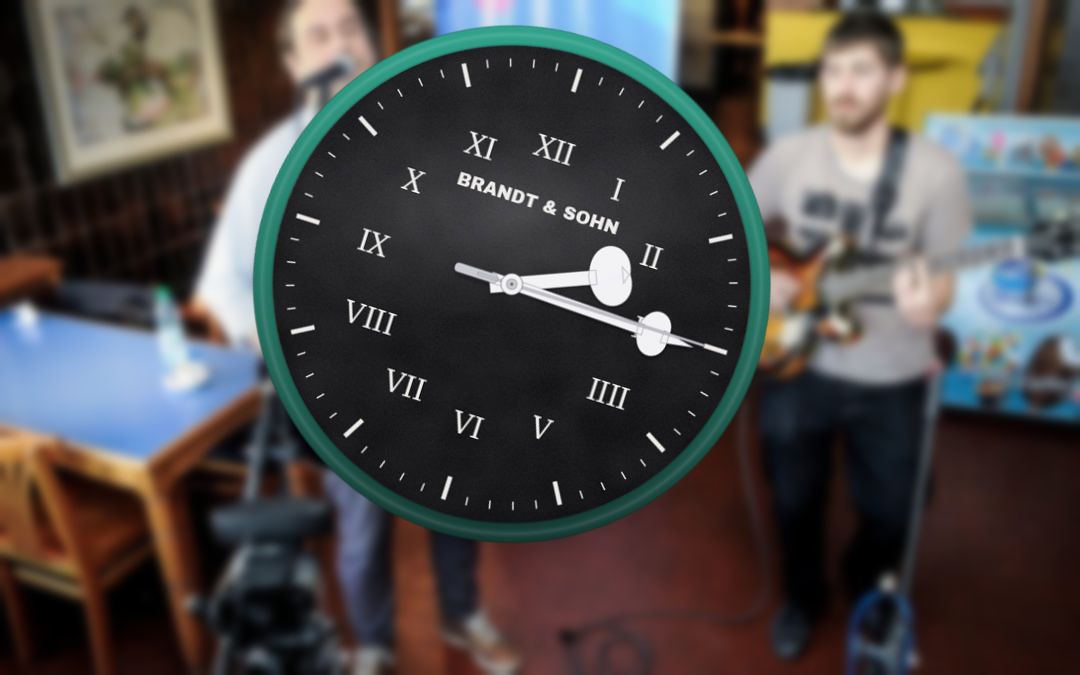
2:15:15
